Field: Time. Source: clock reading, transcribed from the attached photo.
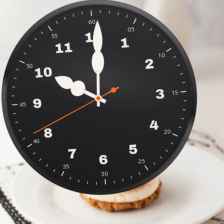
10:00:41
